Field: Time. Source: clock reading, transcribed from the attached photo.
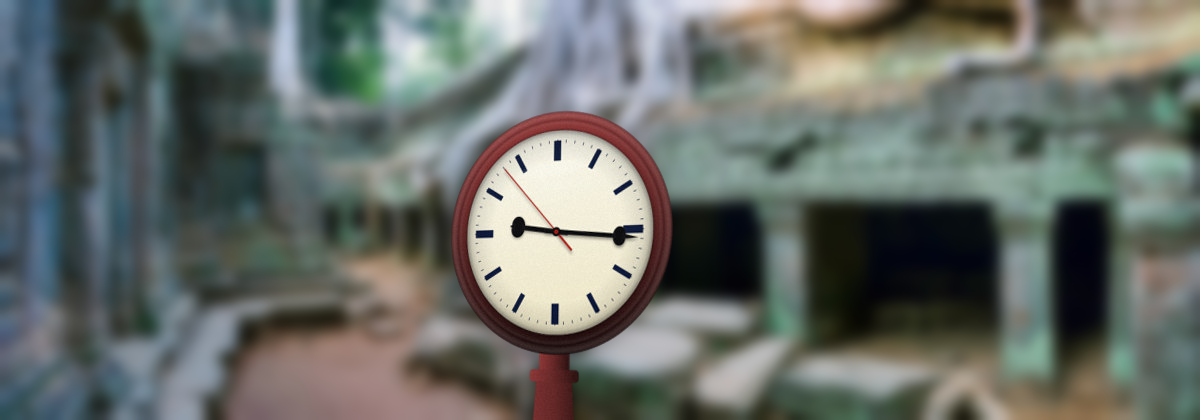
9:15:53
